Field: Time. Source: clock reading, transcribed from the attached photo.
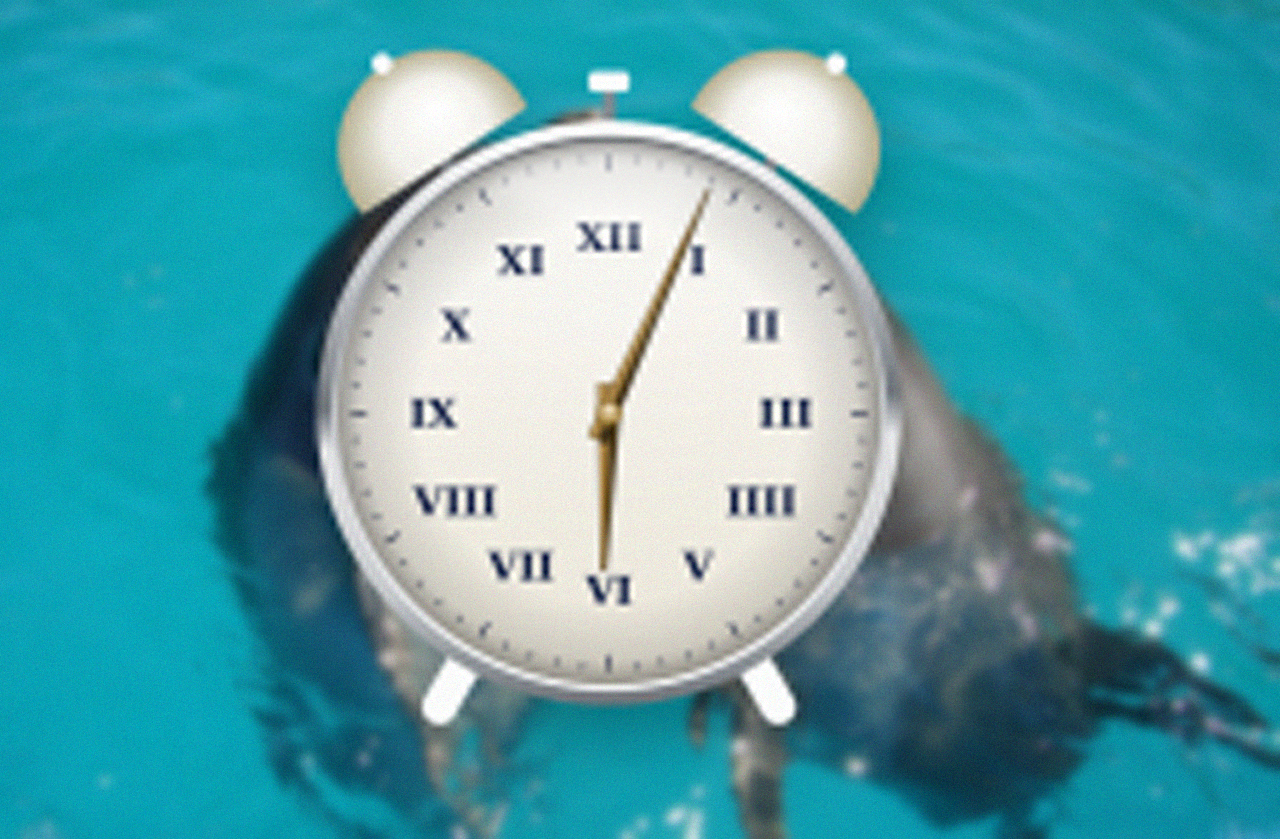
6:04
